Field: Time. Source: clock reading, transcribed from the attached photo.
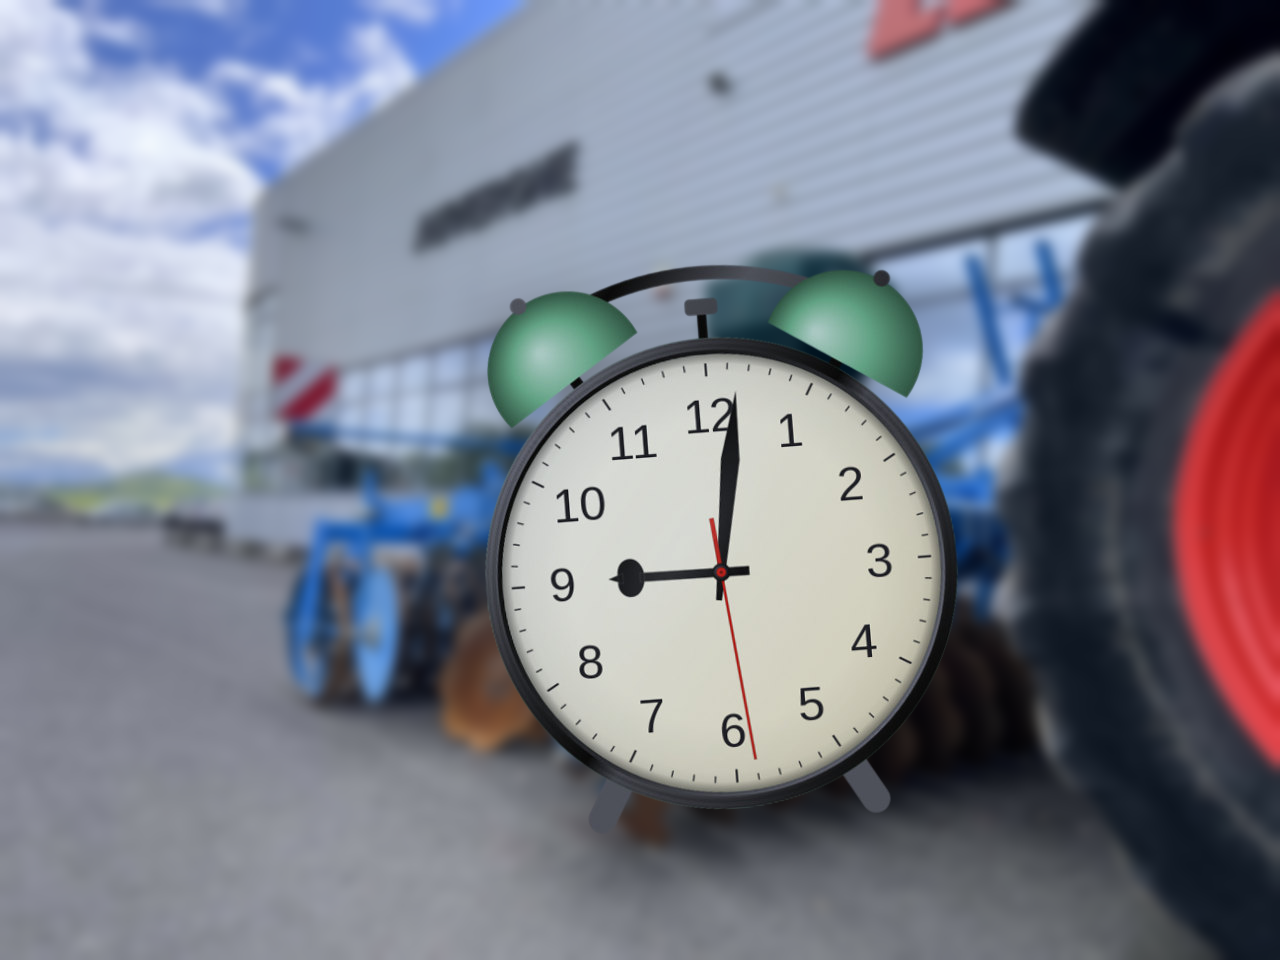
9:01:29
